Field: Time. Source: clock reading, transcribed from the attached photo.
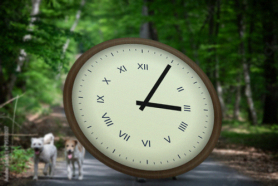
3:05
